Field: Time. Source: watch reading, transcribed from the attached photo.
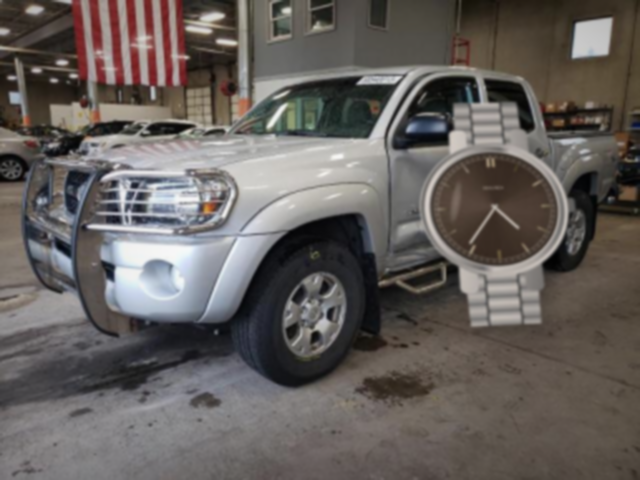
4:36
